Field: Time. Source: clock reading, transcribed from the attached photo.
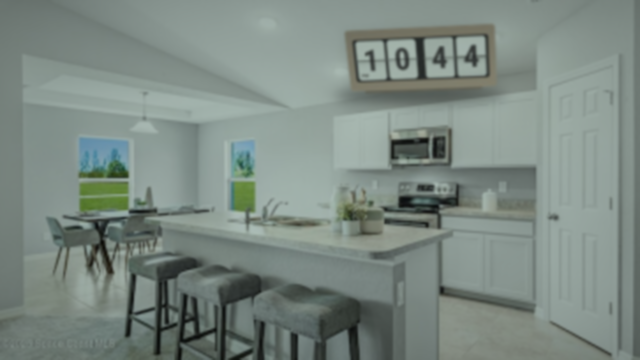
10:44
